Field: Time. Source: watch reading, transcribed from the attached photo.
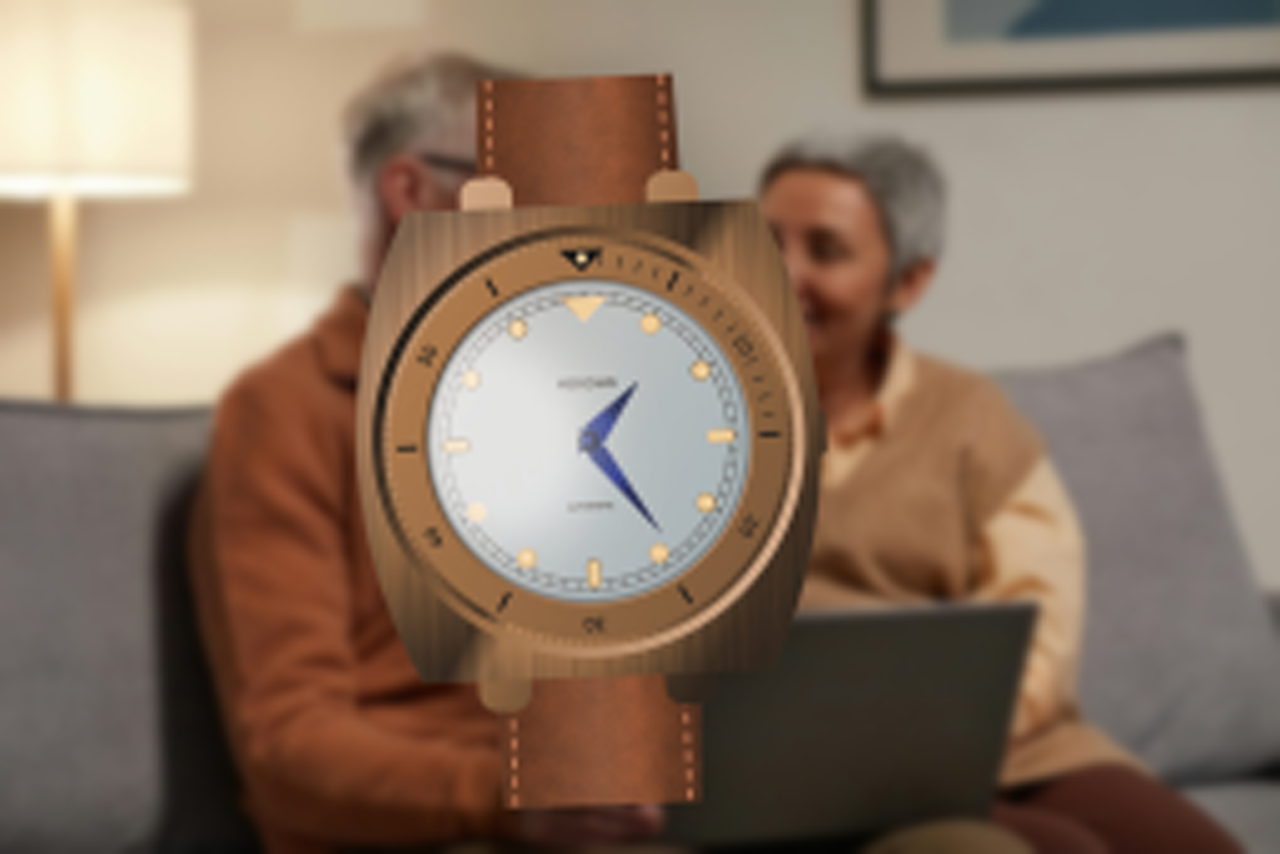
1:24
